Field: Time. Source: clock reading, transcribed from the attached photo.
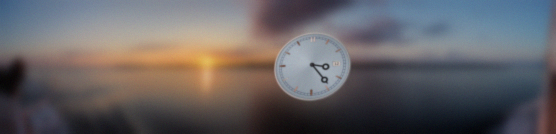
3:24
